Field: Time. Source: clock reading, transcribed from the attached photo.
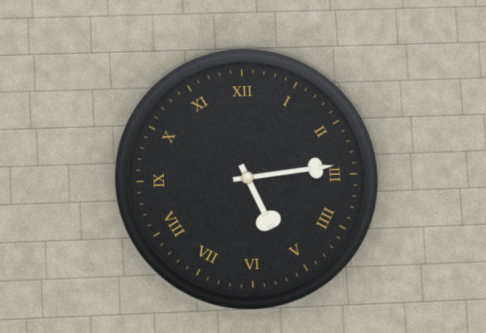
5:14
